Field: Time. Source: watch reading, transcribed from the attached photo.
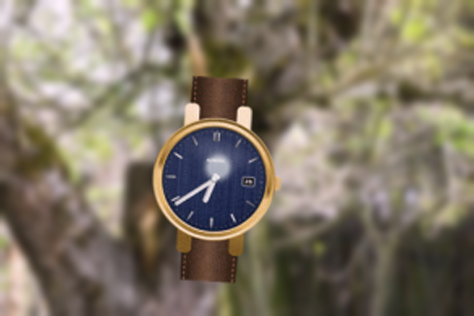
6:39
